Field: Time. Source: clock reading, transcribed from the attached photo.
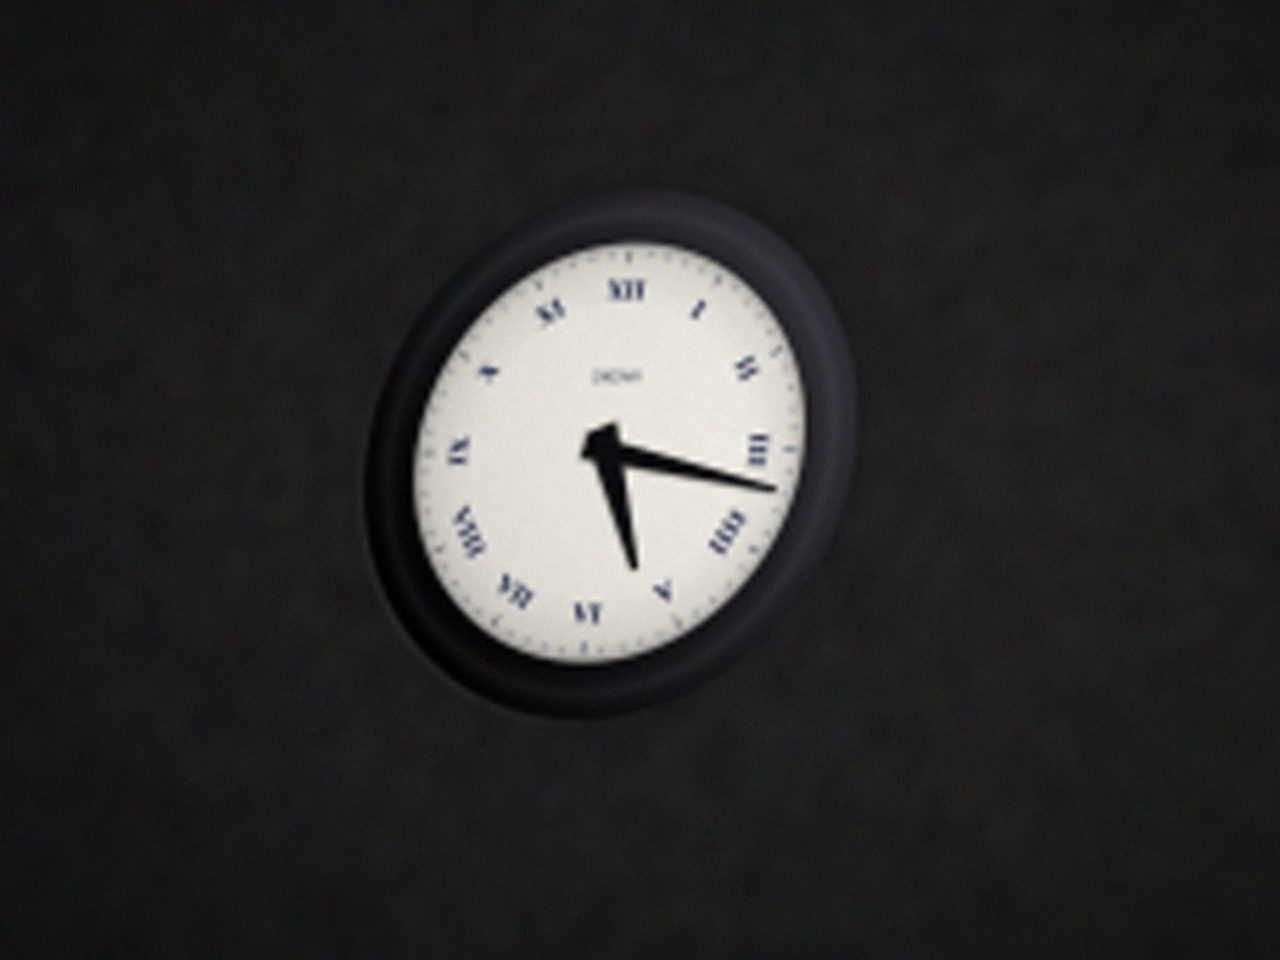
5:17
